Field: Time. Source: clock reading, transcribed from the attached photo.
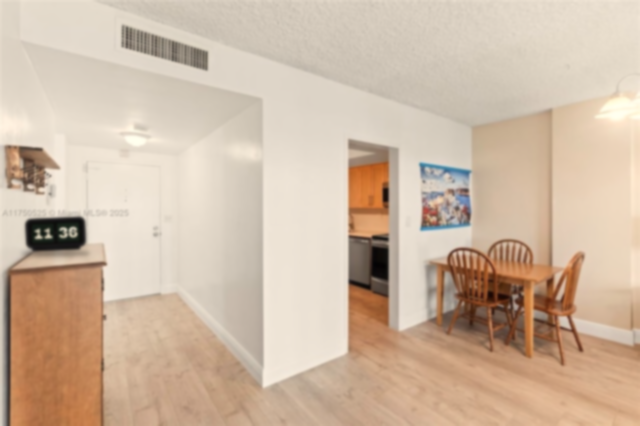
11:36
